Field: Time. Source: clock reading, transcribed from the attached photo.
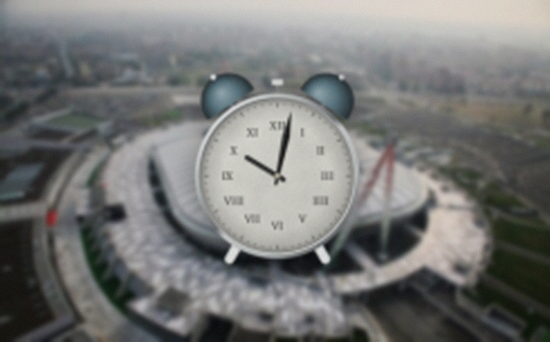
10:02
